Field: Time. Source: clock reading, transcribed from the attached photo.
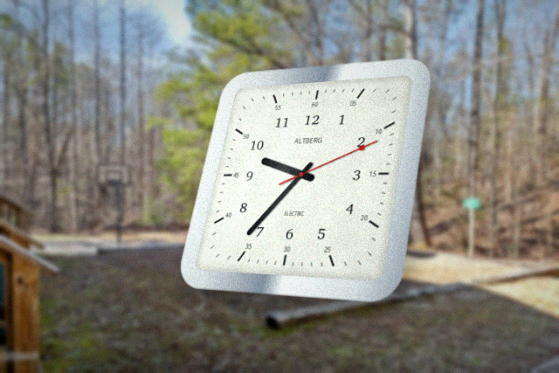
9:36:11
